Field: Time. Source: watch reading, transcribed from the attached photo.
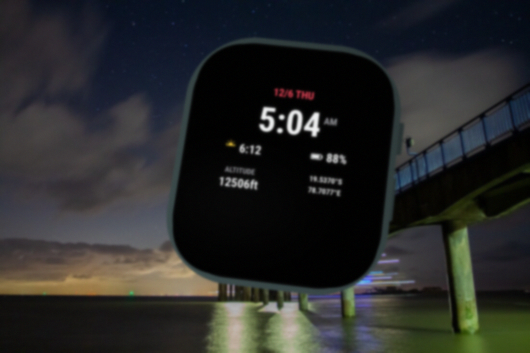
5:04
